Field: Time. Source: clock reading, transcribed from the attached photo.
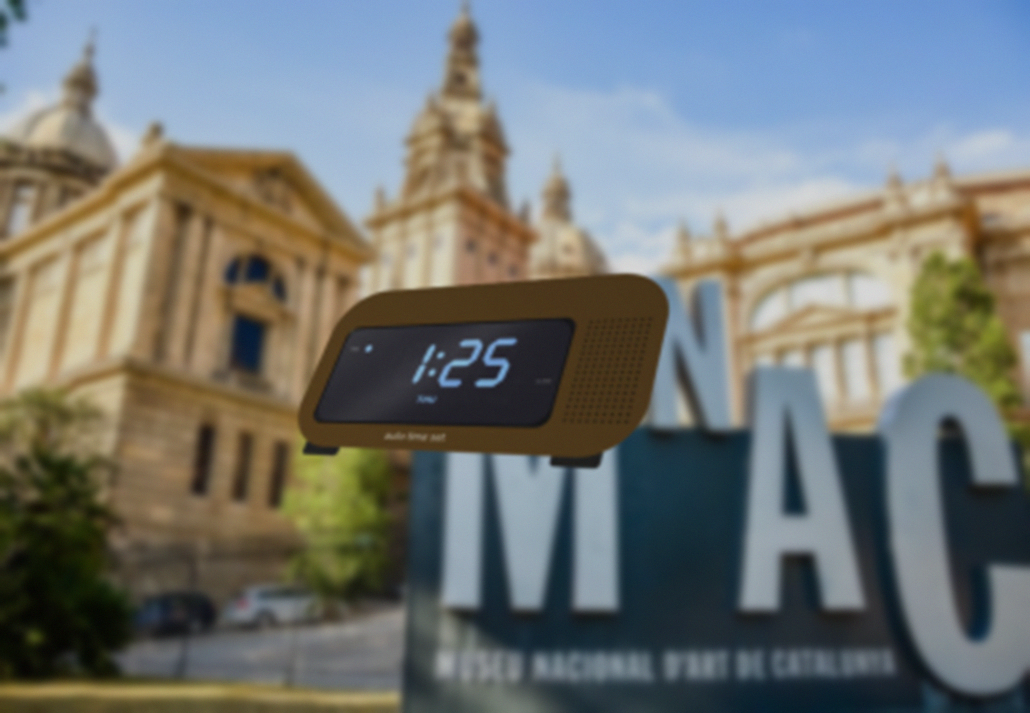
1:25
